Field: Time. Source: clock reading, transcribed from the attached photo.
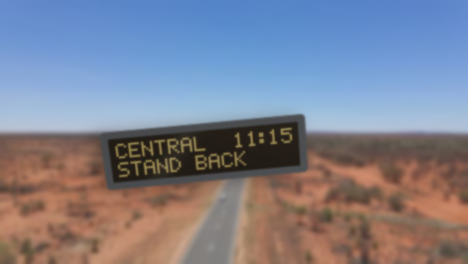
11:15
